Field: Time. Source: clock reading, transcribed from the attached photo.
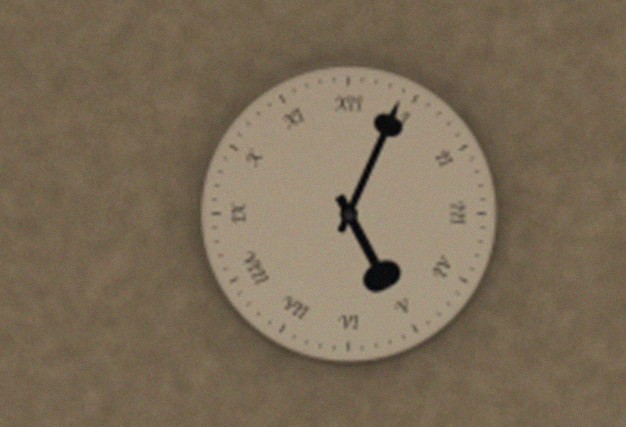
5:04
